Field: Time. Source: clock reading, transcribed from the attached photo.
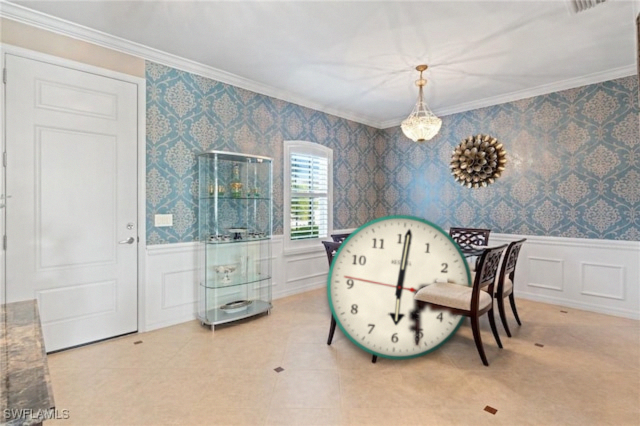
6:00:46
